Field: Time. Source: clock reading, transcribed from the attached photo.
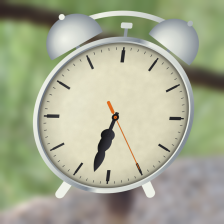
6:32:25
